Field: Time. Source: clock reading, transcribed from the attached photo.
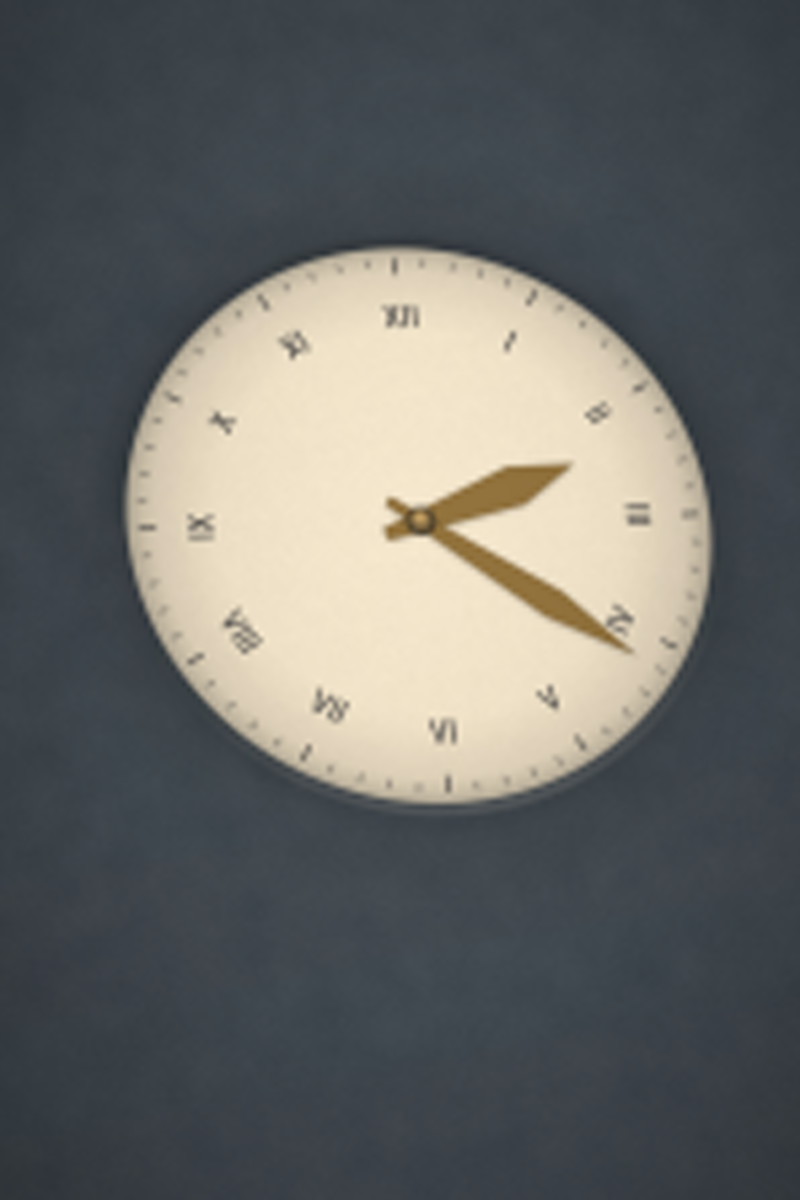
2:21
